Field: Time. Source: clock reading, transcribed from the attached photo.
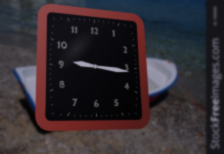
9:16
